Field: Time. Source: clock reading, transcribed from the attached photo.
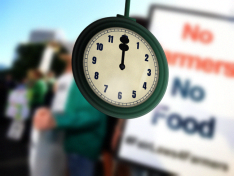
12:00
